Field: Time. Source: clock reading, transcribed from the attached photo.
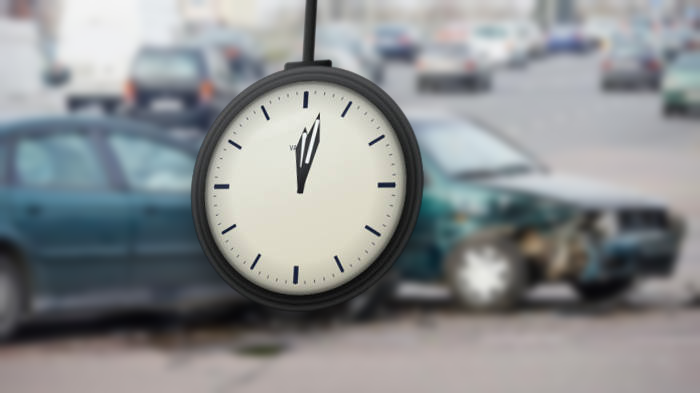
12:02
